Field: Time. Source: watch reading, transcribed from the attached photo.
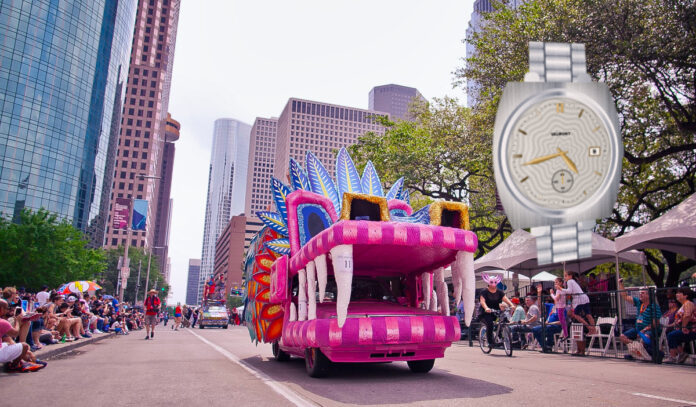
4:43
